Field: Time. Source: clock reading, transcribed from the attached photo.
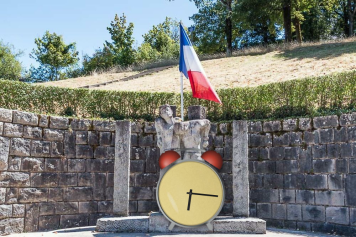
6:16
